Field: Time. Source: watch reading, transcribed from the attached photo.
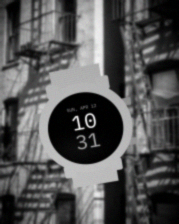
10:31
